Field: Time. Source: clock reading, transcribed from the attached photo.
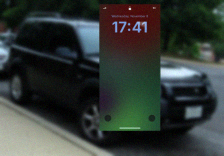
17:41
